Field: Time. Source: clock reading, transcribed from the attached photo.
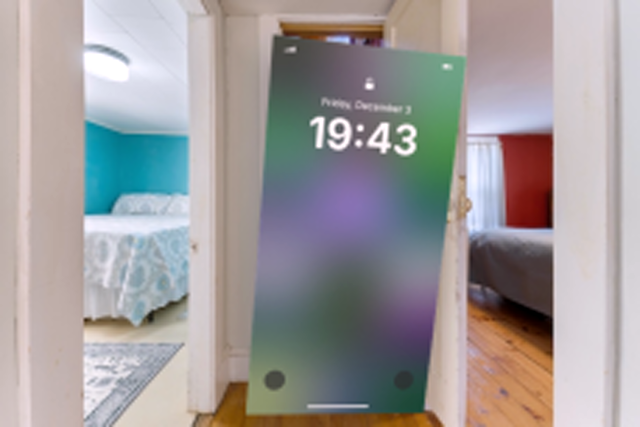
19:43
